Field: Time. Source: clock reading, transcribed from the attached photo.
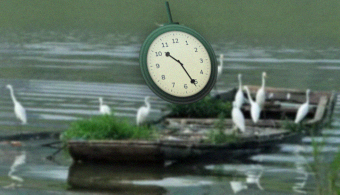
10:26
